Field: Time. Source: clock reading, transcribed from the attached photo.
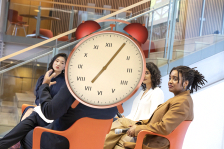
7:05
